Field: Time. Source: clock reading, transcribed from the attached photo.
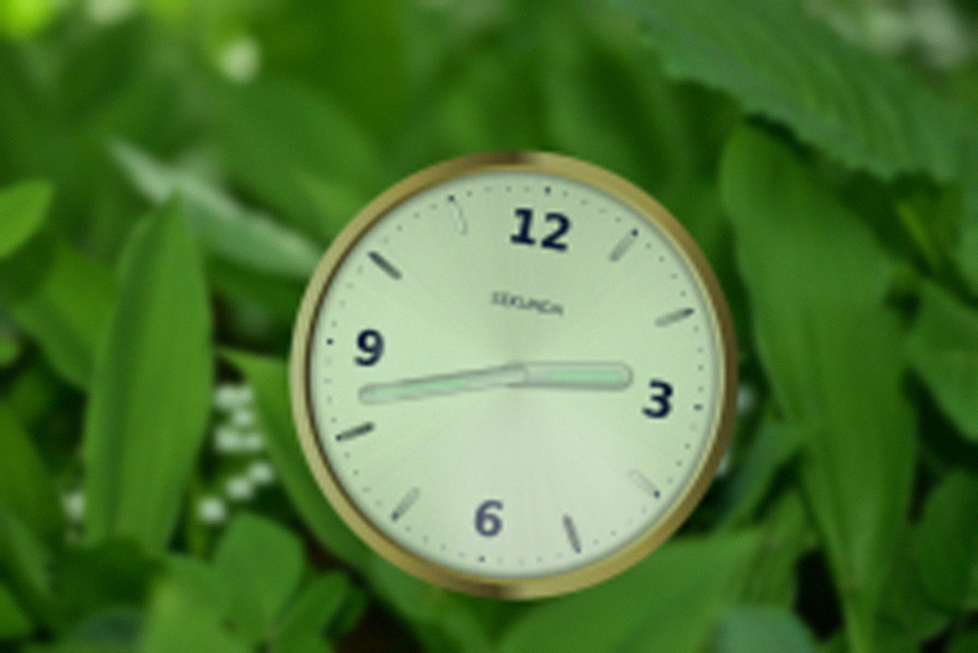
2:42
